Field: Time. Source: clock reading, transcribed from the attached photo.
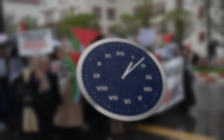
1:08
